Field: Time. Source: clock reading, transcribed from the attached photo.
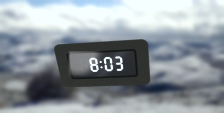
8:03
